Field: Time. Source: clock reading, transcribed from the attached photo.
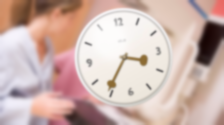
3:36
